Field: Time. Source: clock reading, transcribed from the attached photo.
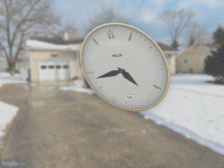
4:43
